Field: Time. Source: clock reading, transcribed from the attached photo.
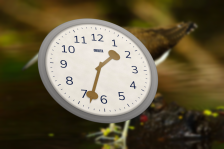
1:33
